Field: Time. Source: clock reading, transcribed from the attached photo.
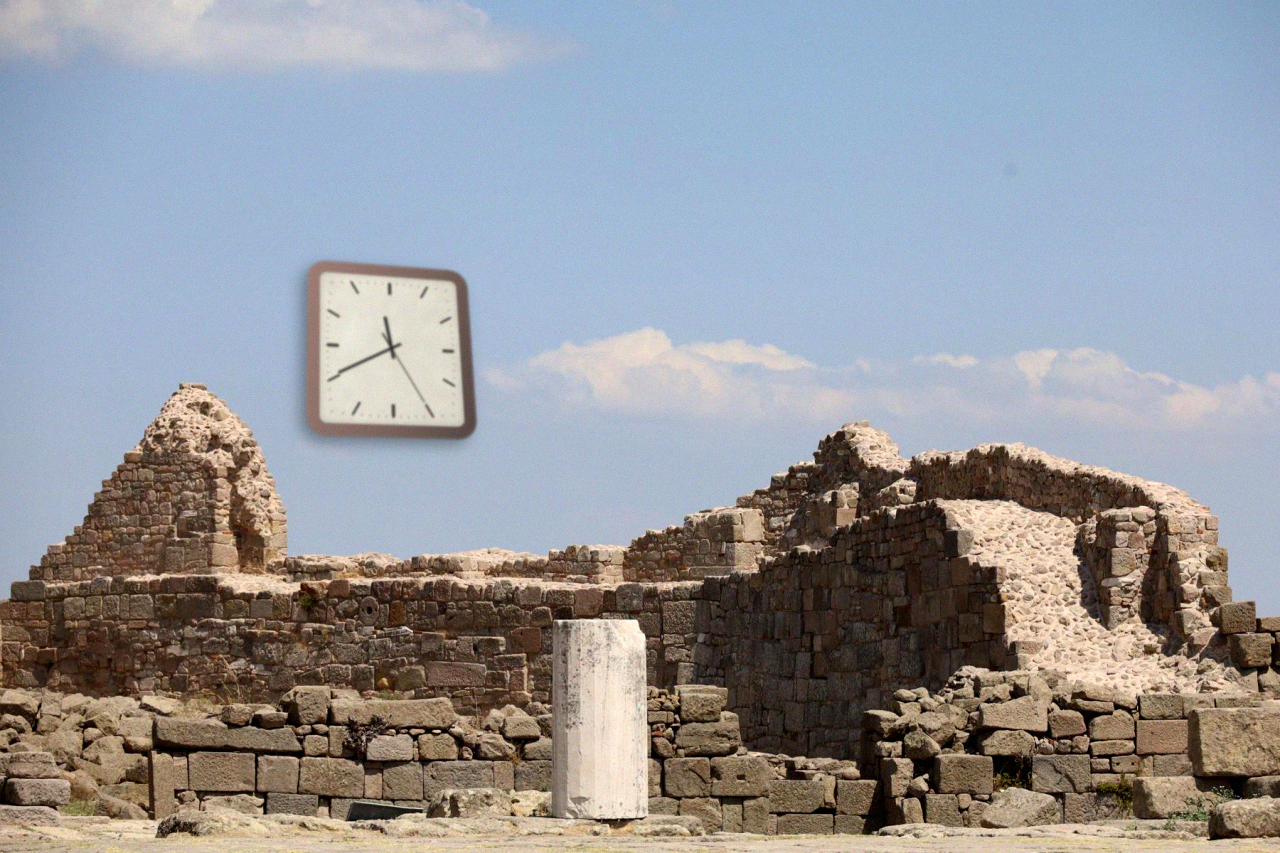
11:40:25
